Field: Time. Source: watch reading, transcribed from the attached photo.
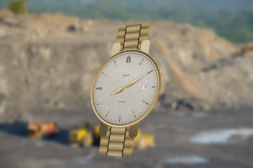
8:10
